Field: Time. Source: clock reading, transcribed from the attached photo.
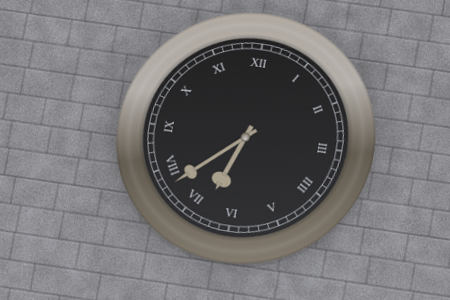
6:38
